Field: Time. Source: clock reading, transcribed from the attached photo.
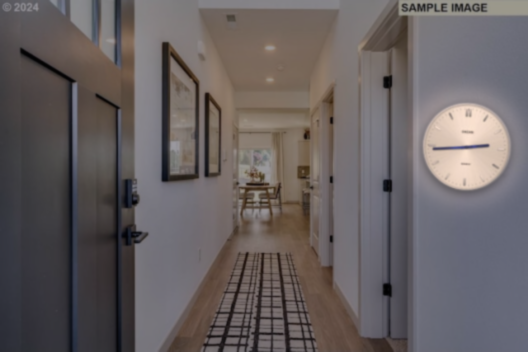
2:44
